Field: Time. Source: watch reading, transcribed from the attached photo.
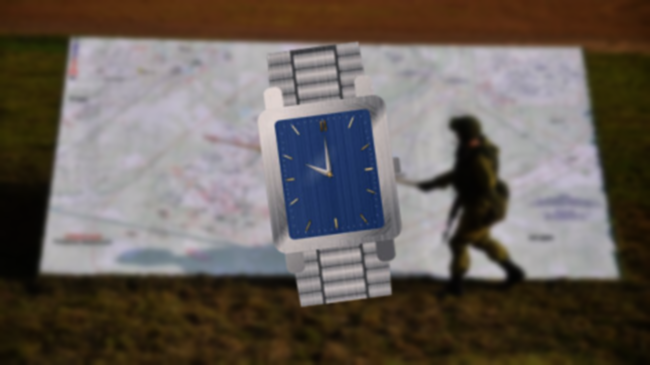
10:00
